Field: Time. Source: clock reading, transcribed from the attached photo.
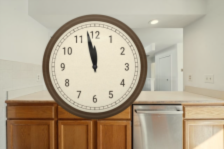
11:58
